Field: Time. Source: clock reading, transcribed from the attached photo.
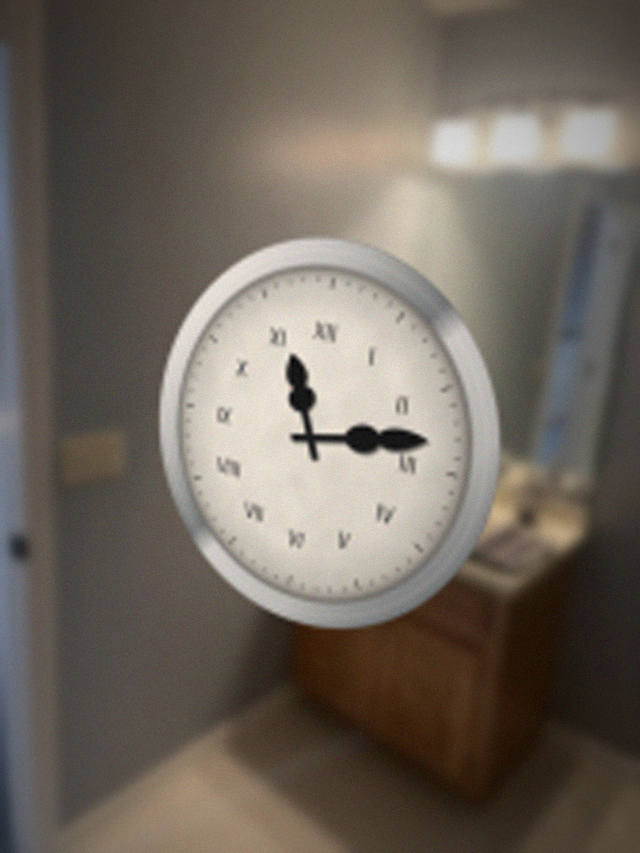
11:13
